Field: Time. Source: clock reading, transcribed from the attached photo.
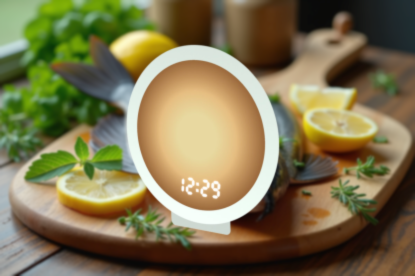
12:29
